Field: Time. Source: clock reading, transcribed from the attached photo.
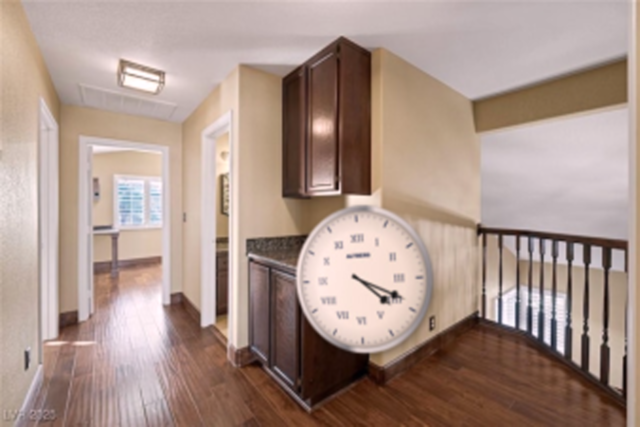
4:19
